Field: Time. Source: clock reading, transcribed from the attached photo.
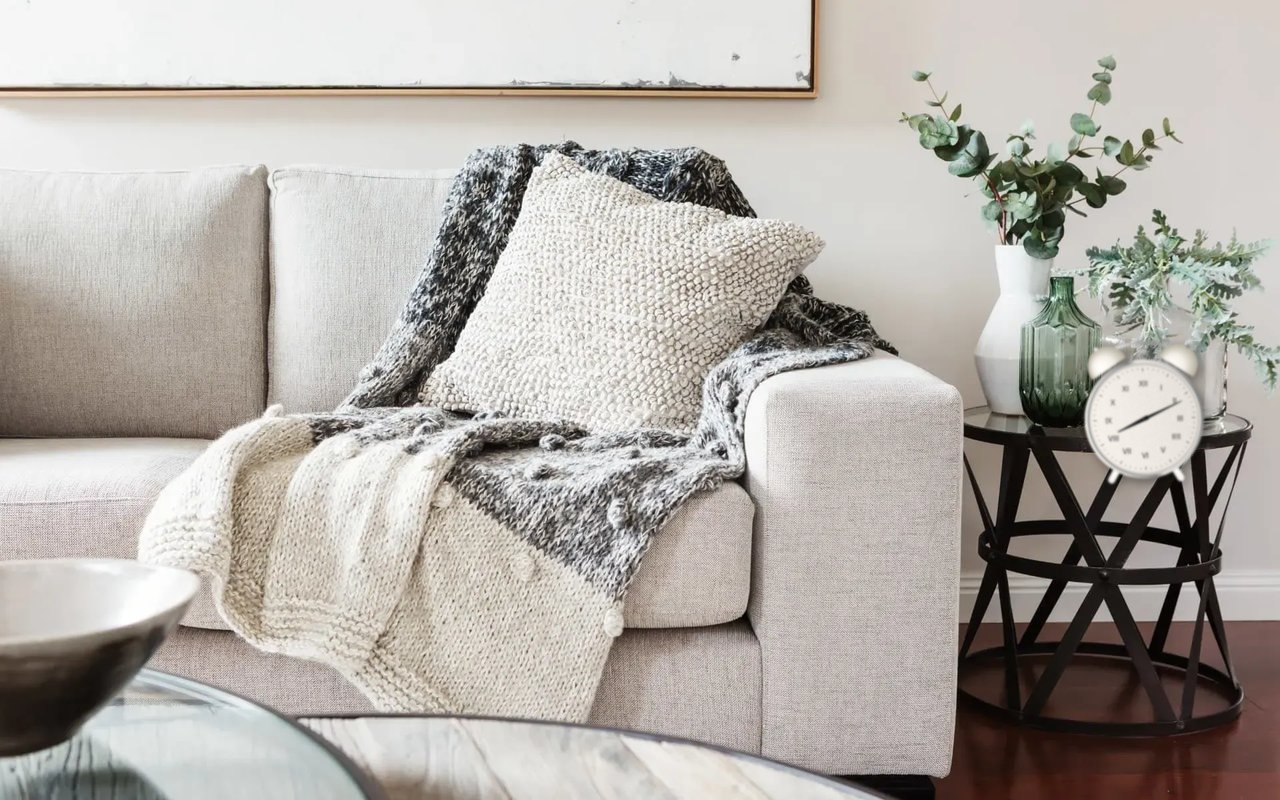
8:11
